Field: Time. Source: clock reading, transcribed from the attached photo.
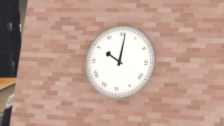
10:01
